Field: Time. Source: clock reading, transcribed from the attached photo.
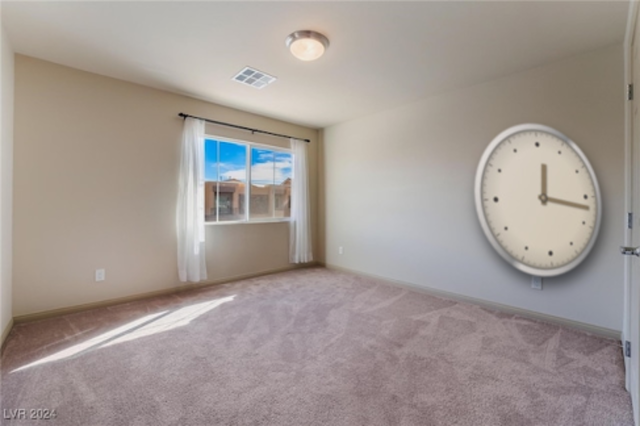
12:17
